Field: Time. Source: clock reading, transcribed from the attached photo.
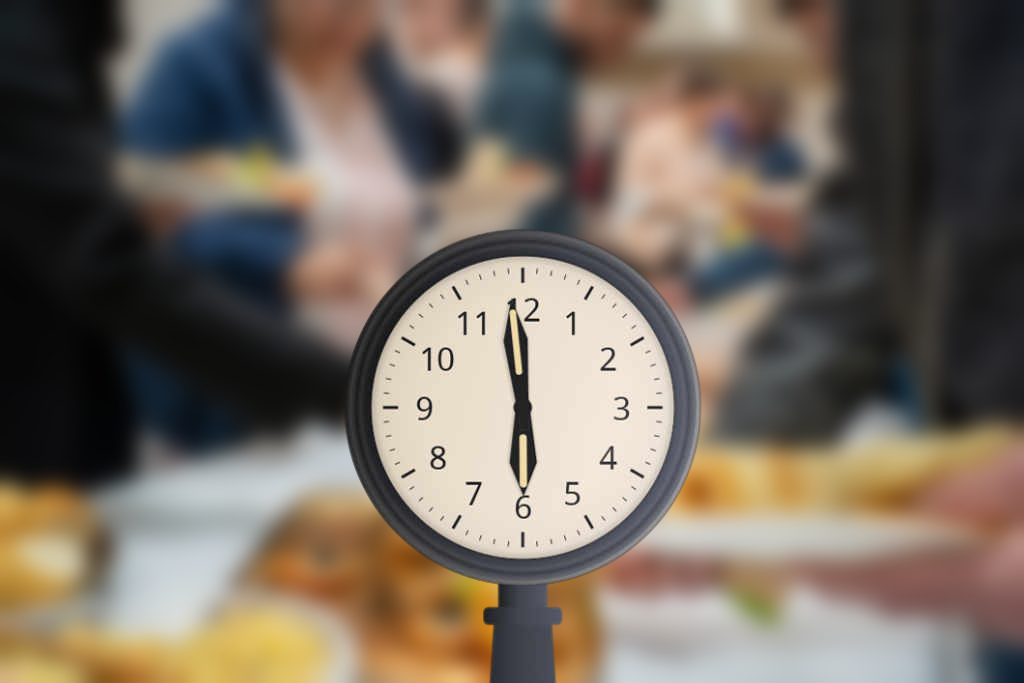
5:59
